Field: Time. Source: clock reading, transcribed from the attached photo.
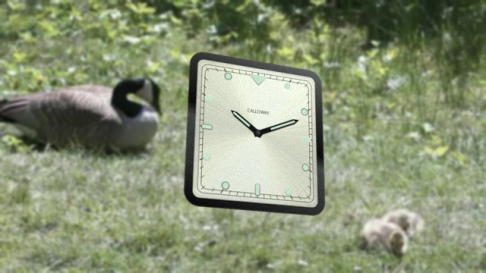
10:11
